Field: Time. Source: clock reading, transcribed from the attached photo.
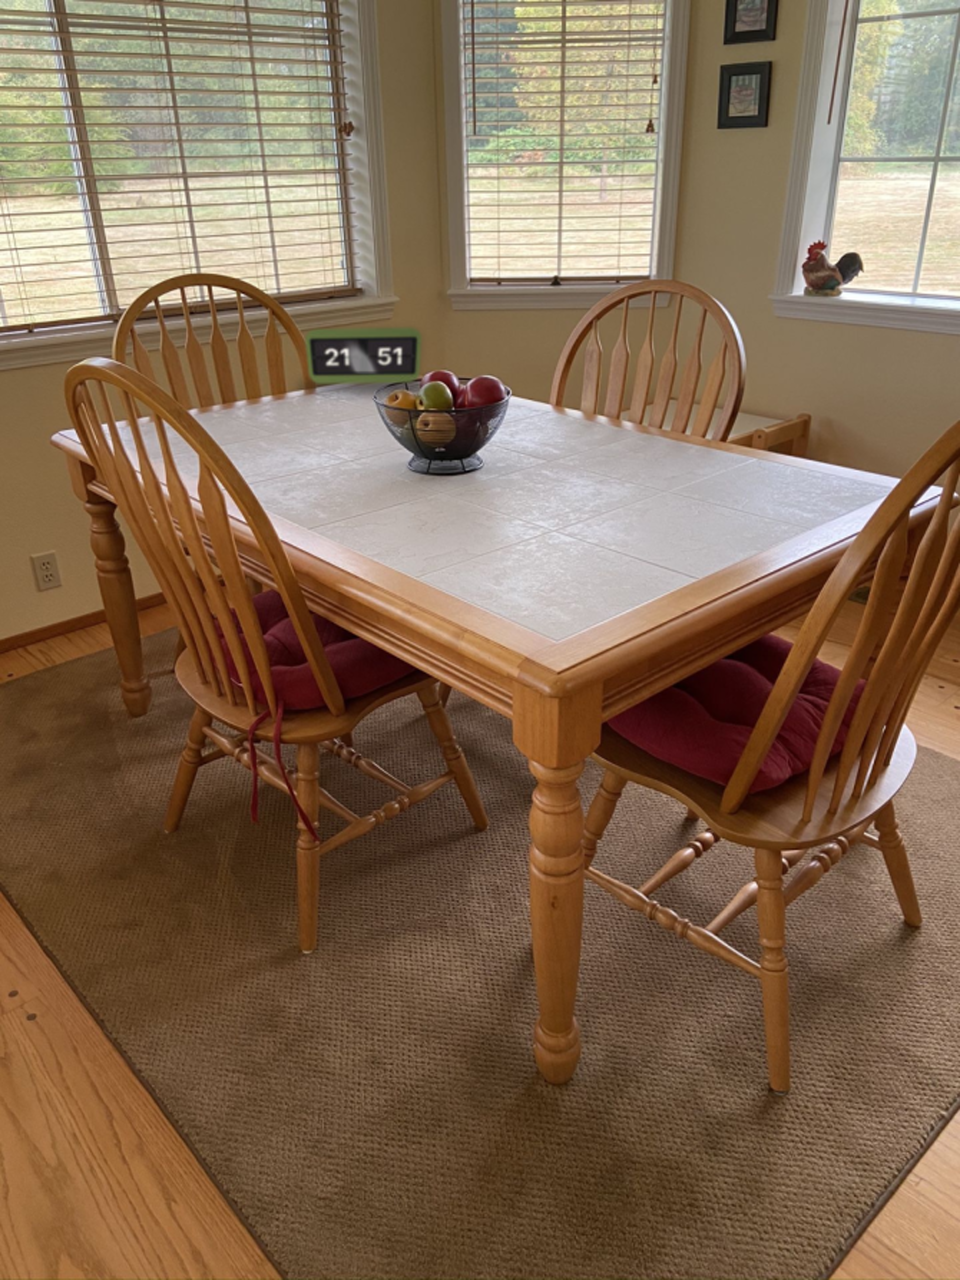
21:51
